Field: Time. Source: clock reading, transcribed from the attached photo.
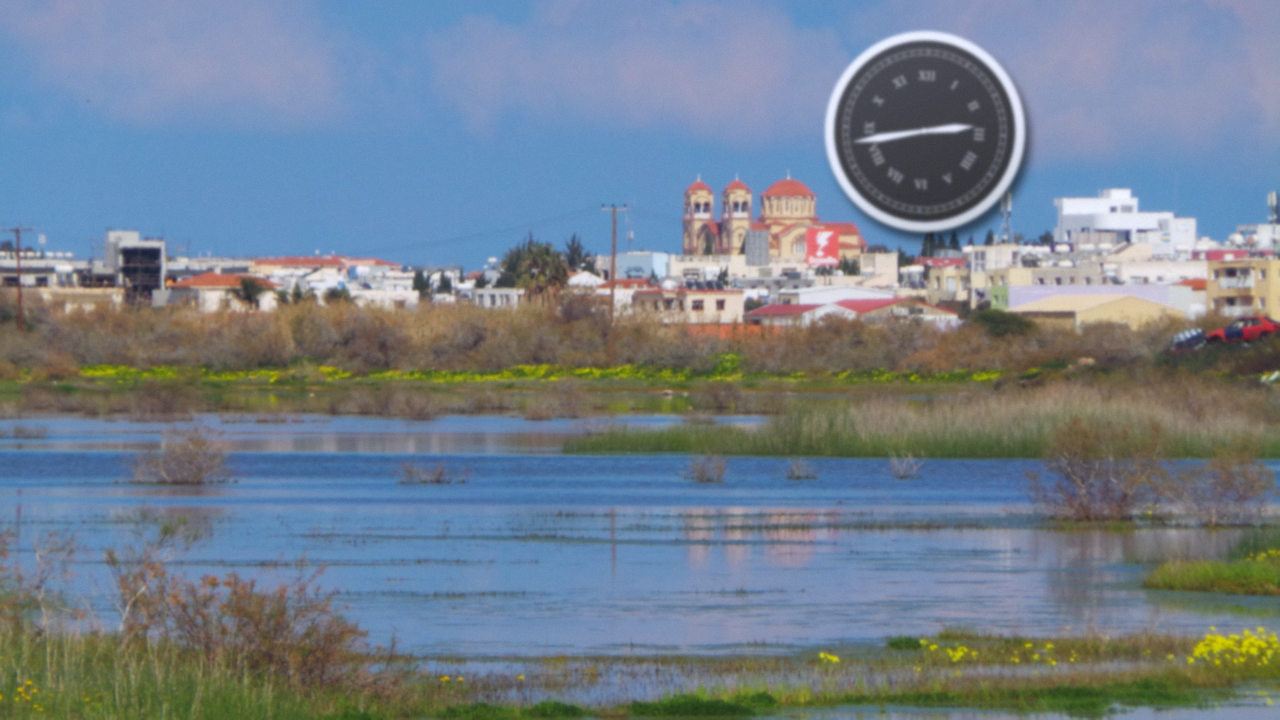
2:43
